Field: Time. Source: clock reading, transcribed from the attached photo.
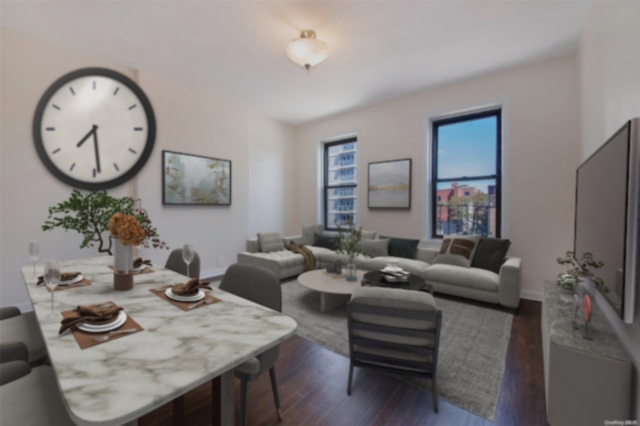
7:29
